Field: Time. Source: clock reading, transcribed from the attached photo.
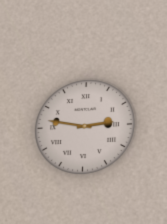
2:47
